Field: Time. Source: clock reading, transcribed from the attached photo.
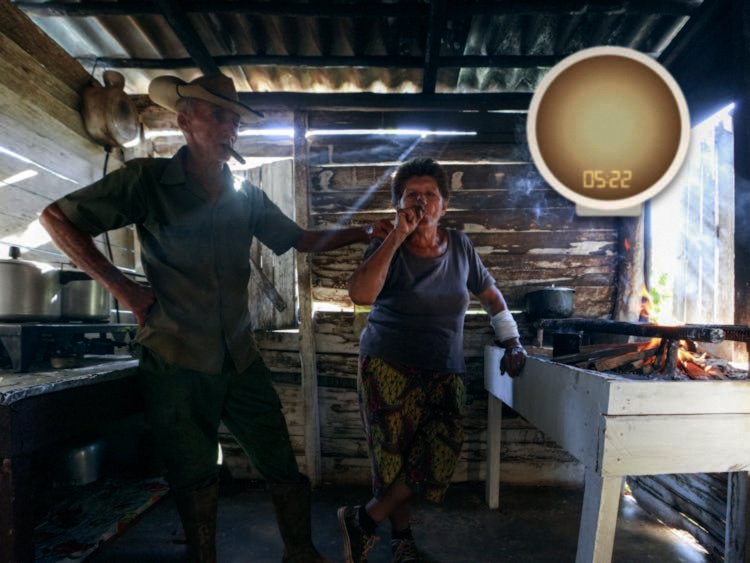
5:22
